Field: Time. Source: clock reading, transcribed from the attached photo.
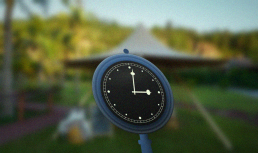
3:01
